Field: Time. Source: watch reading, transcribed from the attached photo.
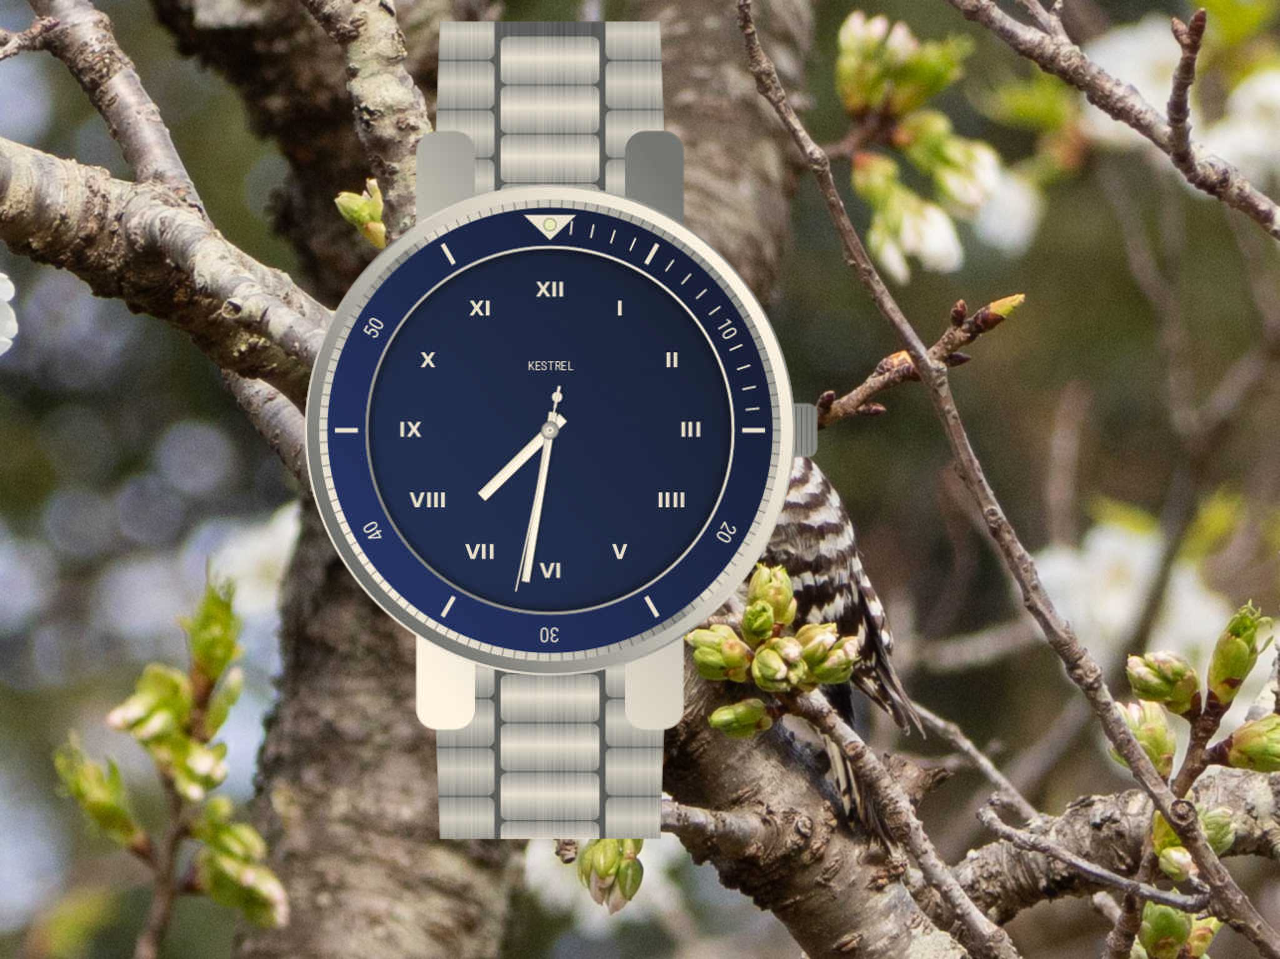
7:31:32
